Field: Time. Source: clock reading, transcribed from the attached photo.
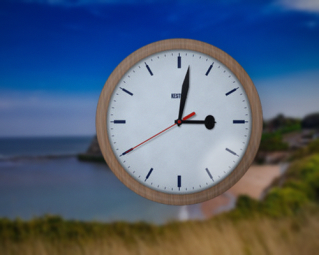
3:01:40
